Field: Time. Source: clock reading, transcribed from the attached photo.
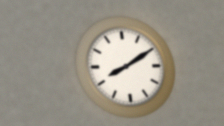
8:10
